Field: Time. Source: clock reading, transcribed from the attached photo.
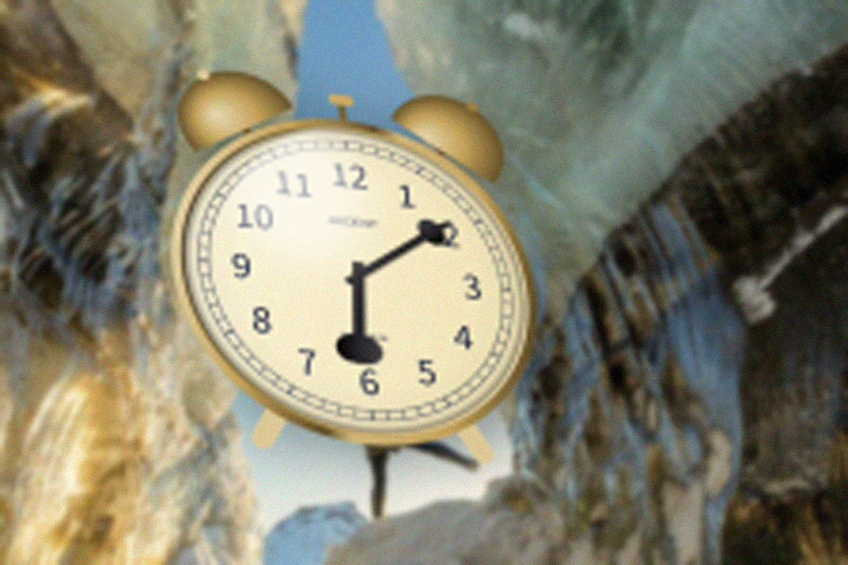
6:09
